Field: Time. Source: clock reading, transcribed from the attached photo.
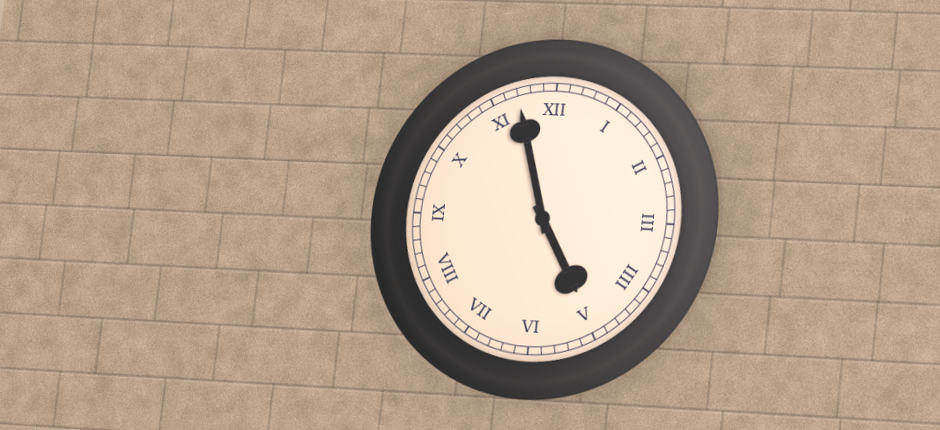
4:57
